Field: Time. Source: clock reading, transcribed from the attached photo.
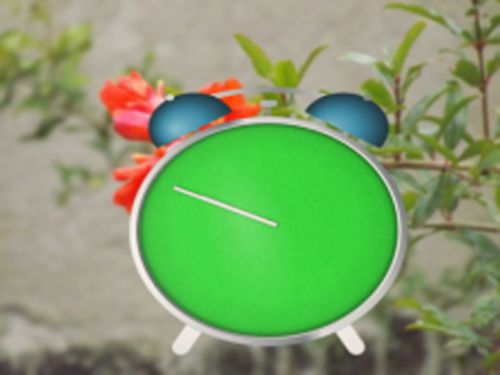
9:49
